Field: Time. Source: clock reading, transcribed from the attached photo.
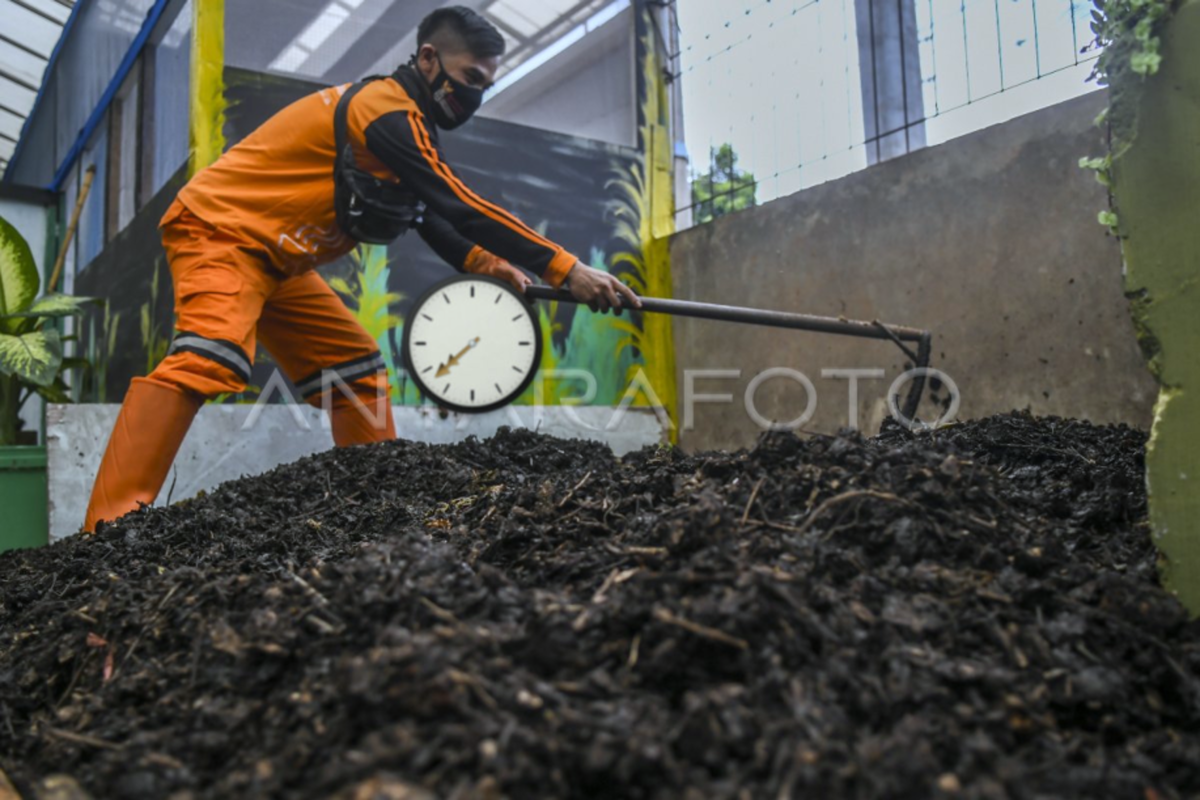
7:38
